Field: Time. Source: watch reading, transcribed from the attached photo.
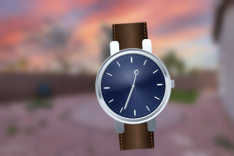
12:34
